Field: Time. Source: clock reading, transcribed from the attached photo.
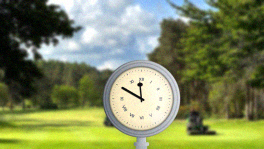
11:50
